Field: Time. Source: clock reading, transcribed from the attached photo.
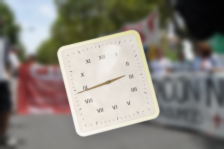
2:44
